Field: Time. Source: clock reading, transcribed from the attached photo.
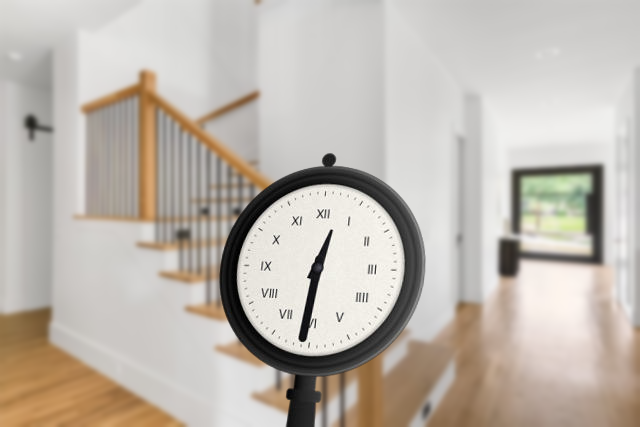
12:31
